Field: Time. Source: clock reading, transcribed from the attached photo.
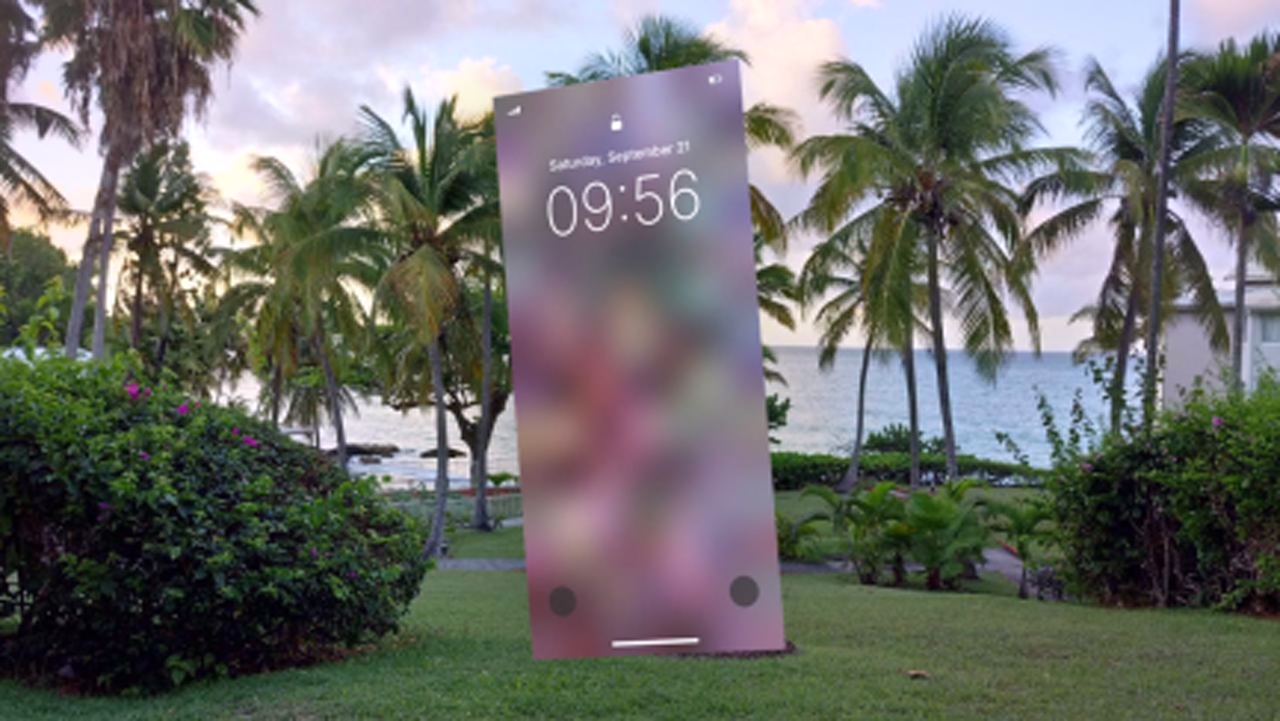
9:56
